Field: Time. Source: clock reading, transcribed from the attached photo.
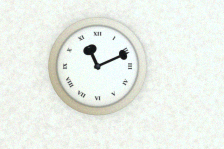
11:11
